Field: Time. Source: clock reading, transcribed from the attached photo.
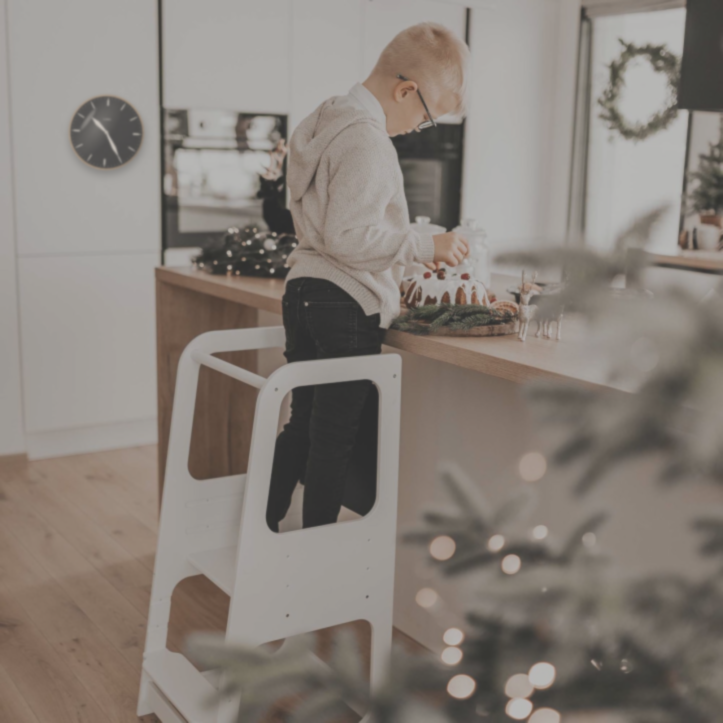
10:25
